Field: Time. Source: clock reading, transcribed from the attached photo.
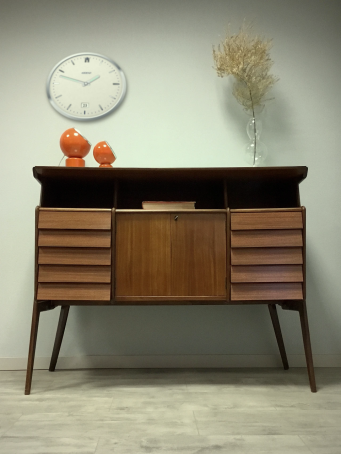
1:48
